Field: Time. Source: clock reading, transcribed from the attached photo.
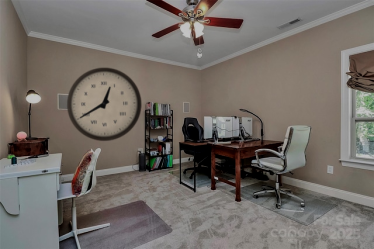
12:40
